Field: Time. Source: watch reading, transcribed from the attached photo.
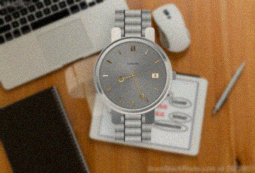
8:26
